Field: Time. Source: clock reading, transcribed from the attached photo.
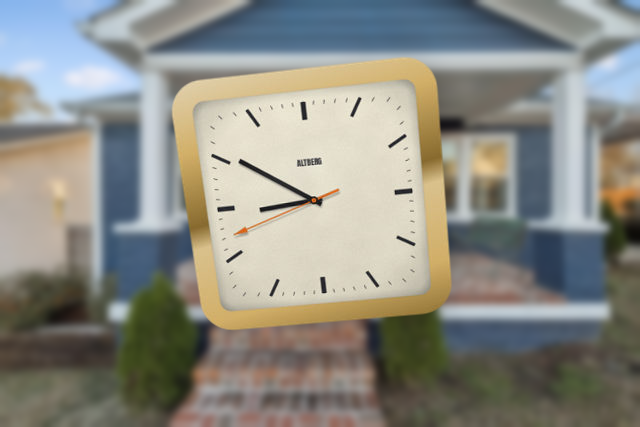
8:50:42
